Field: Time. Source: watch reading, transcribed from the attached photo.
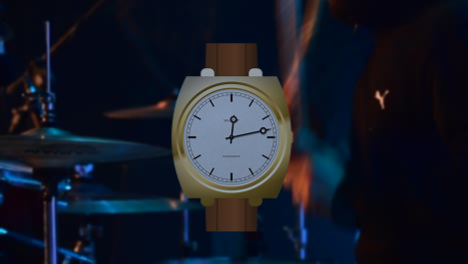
12:13
